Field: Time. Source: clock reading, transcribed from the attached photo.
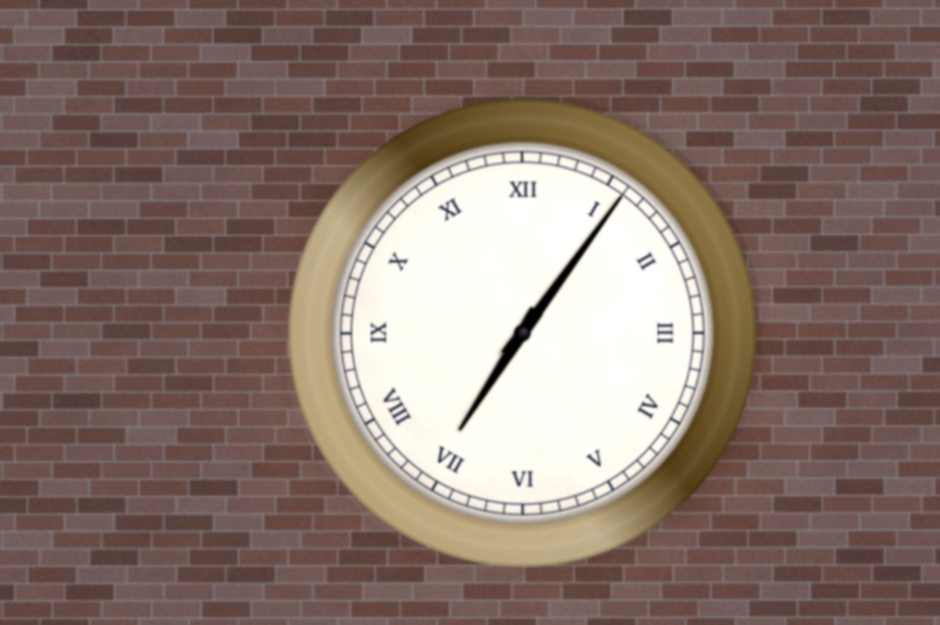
7:06
